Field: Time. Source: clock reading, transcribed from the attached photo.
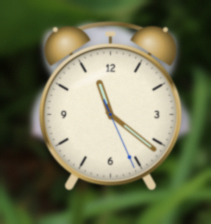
11:21:26
